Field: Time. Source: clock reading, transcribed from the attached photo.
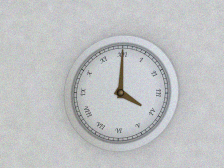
4:00
